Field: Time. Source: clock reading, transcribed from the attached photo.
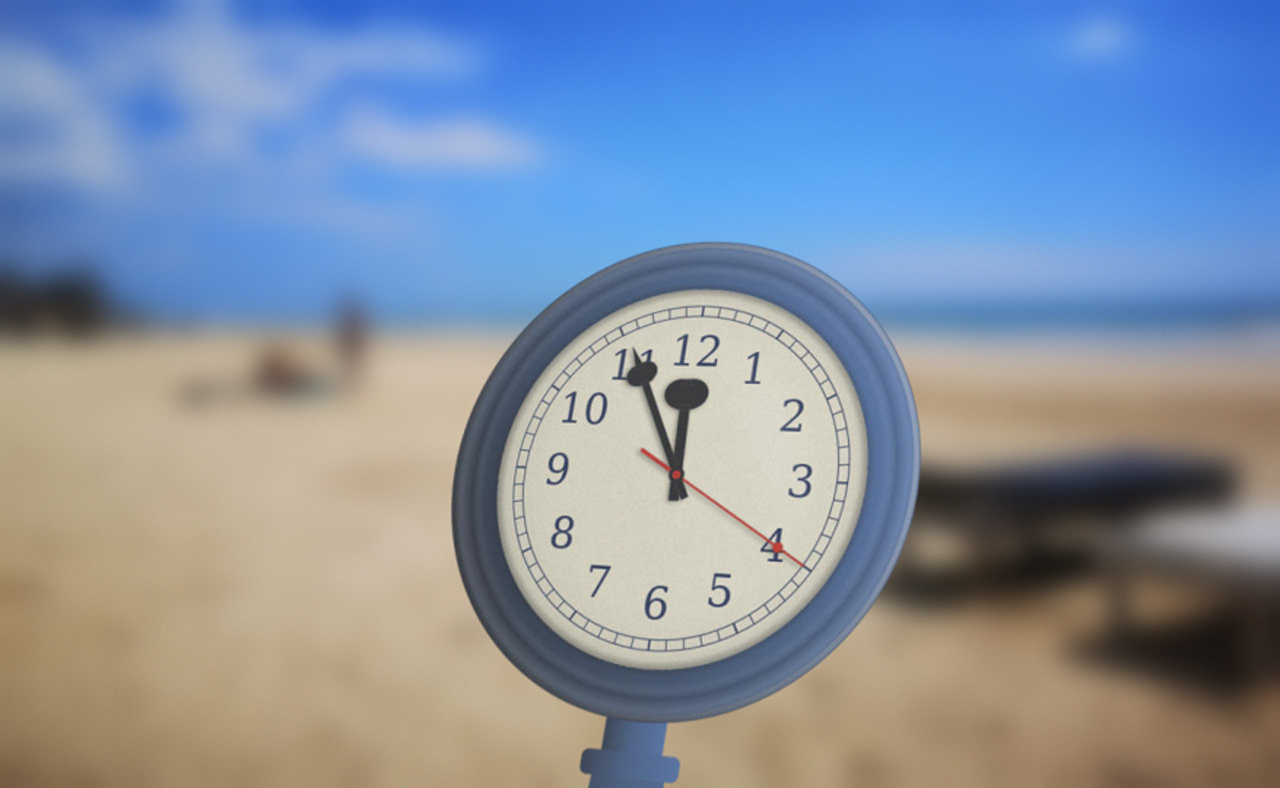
11:55:20
